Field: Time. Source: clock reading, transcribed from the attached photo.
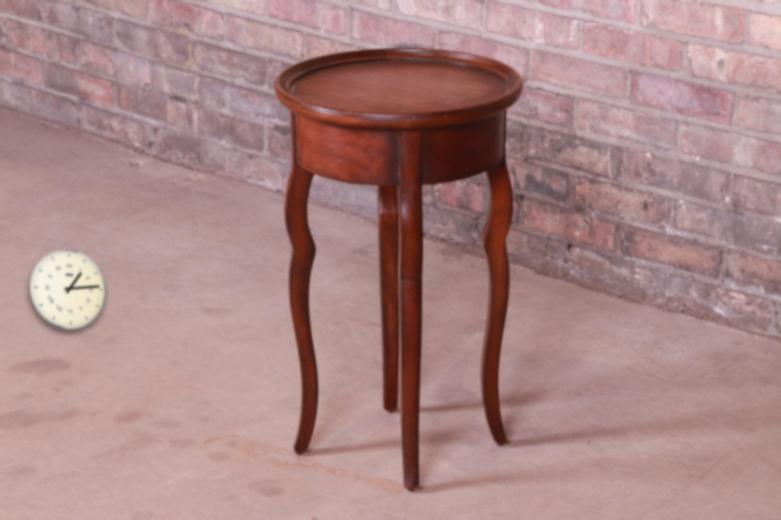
1:14
